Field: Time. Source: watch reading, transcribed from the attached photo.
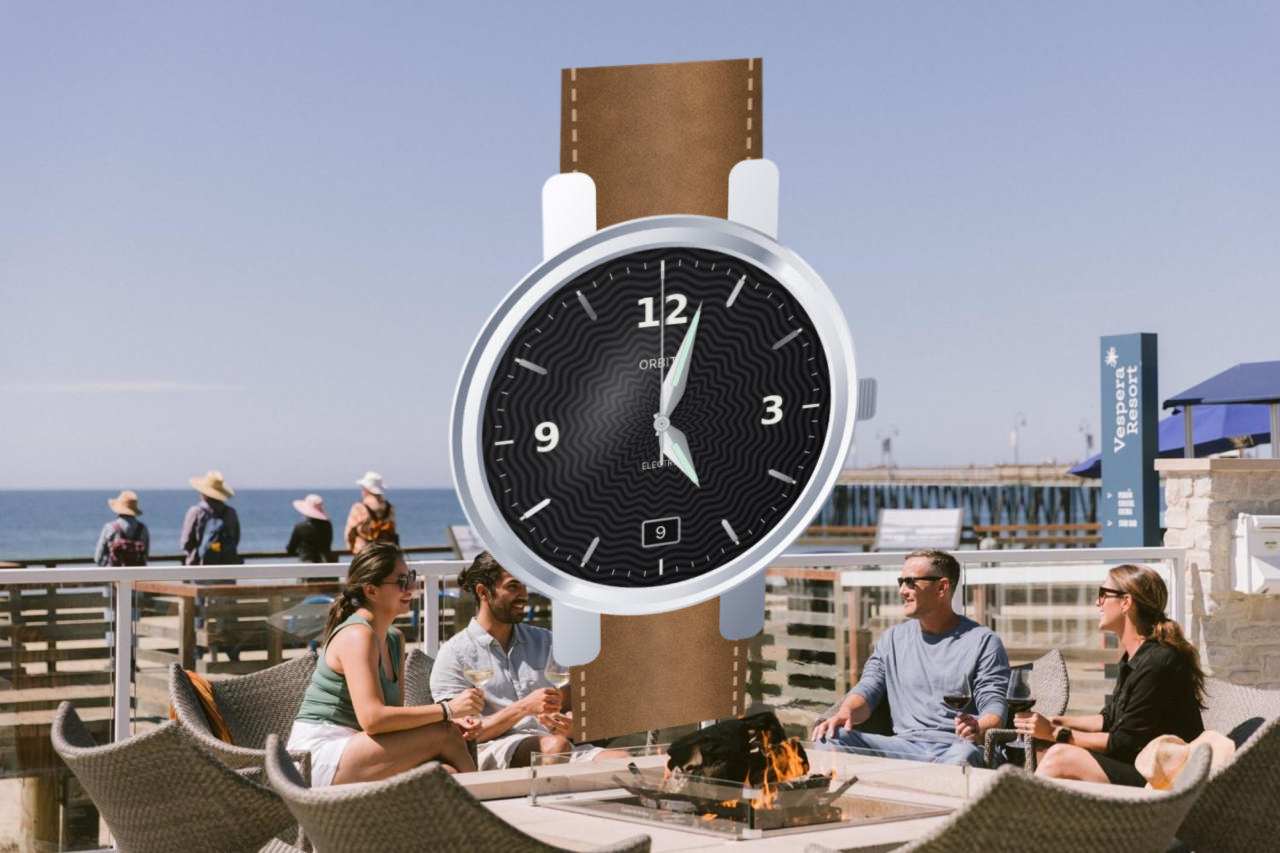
5:03:00
